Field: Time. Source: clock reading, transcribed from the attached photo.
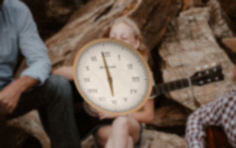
5:59
